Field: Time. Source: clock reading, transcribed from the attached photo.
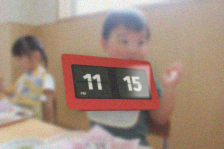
11:15
